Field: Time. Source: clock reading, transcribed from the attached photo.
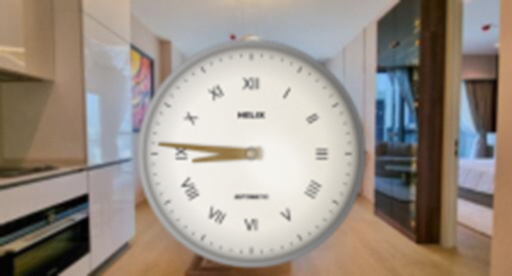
8:46
